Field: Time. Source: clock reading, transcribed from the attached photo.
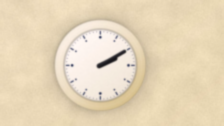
2:10
